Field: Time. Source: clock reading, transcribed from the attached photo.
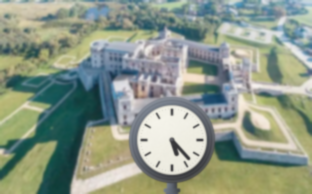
5:23
